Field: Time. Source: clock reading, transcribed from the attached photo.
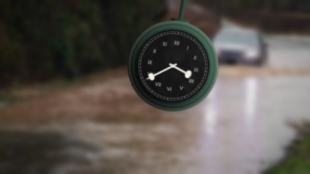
3:39
